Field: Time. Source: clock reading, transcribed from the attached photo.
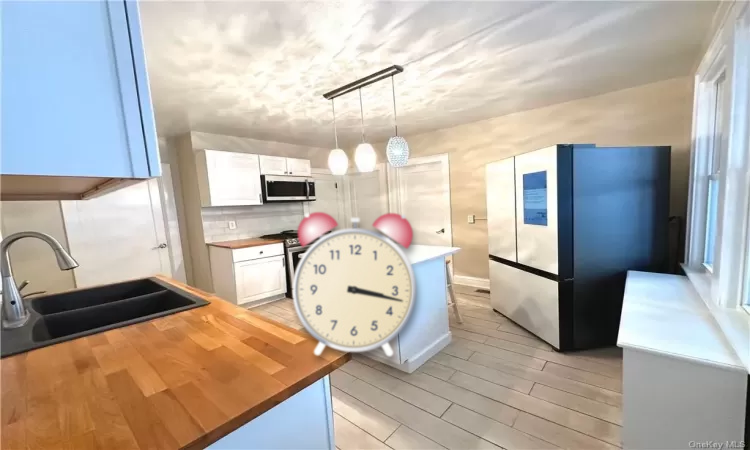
3:17
